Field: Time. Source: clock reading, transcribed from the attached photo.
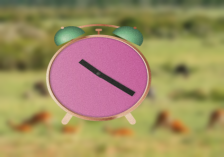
10:21
